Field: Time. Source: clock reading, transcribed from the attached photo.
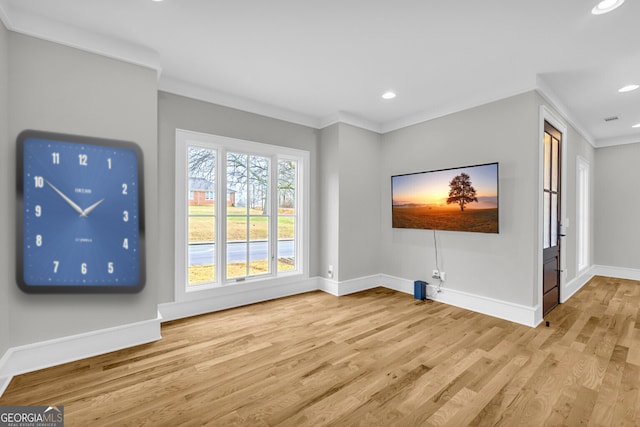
1:51
